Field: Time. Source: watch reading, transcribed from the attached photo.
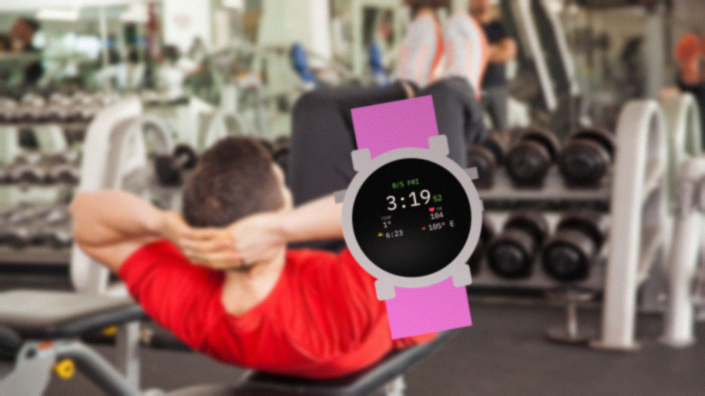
3:19
